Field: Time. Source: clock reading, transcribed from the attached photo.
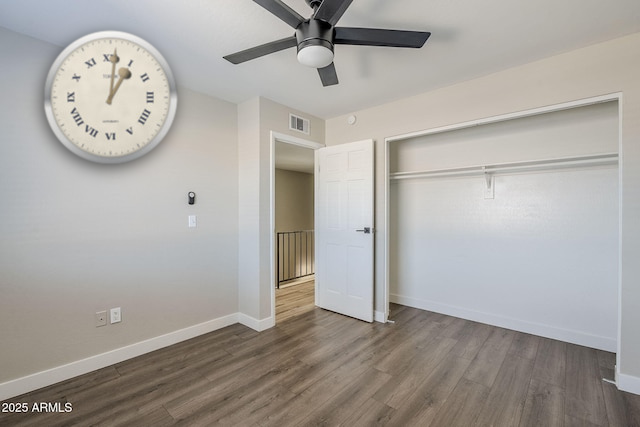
1:01
